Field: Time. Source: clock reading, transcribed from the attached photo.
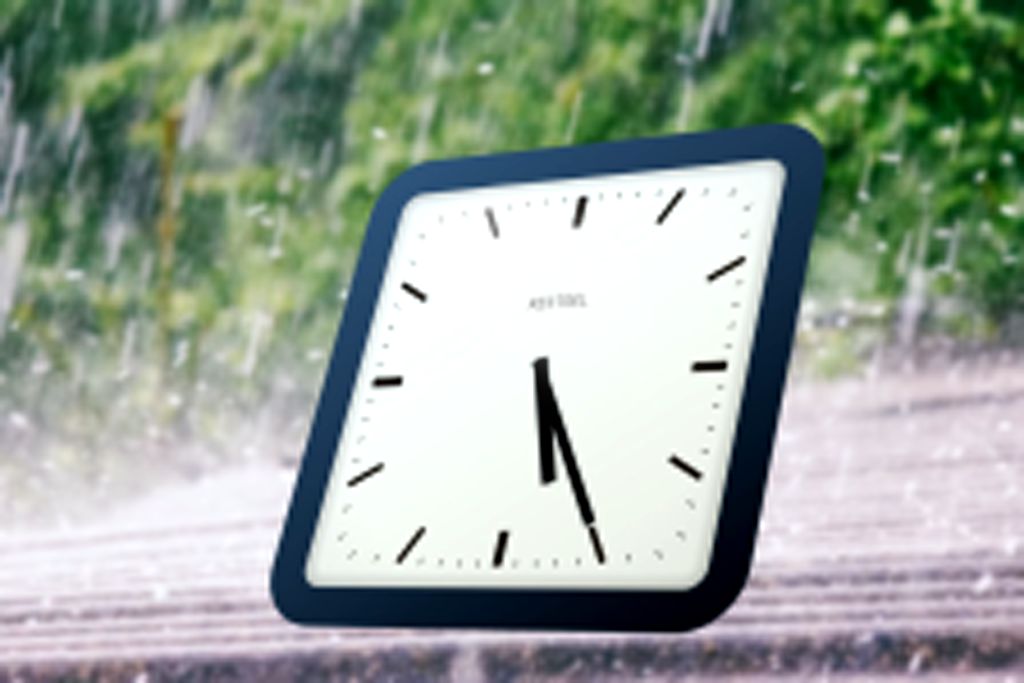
5:25
